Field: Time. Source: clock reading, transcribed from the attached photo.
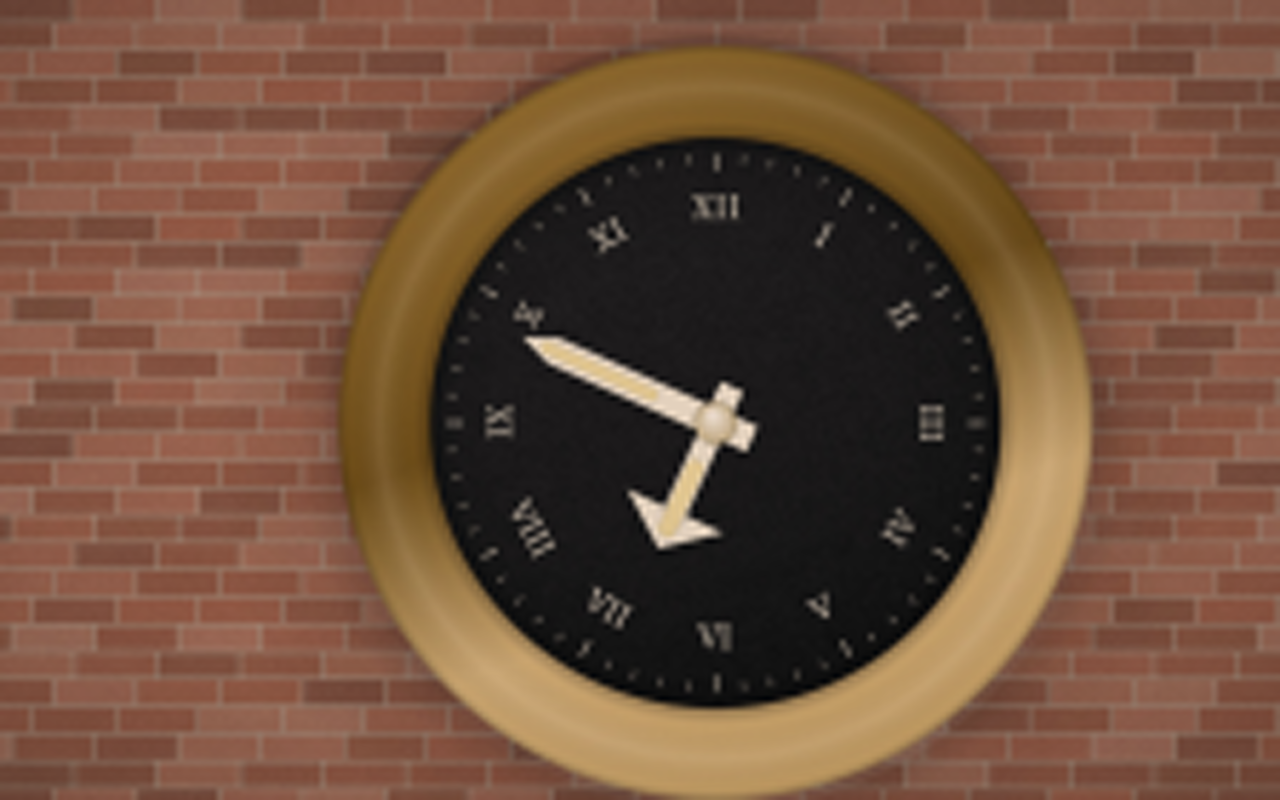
6:49
